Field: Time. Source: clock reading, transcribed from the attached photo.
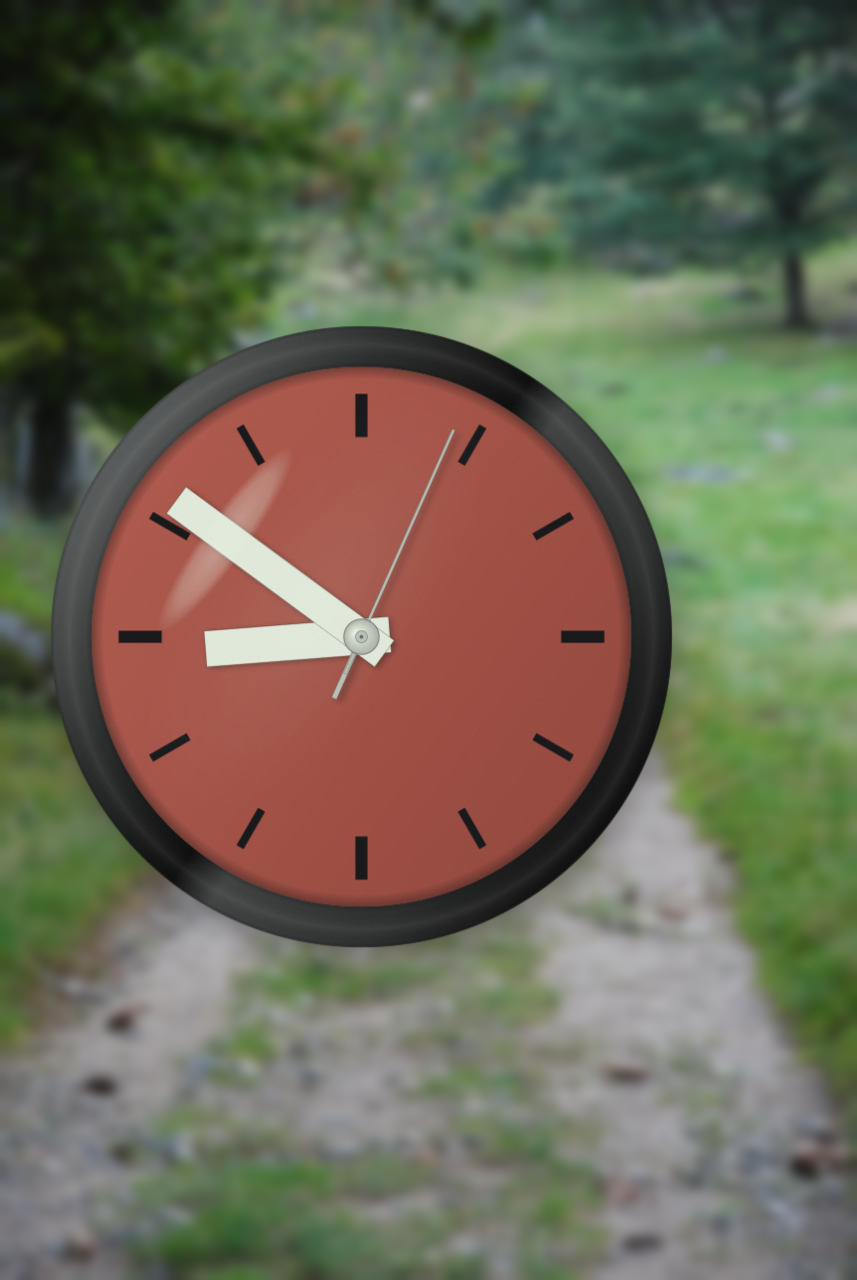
8:51:04
